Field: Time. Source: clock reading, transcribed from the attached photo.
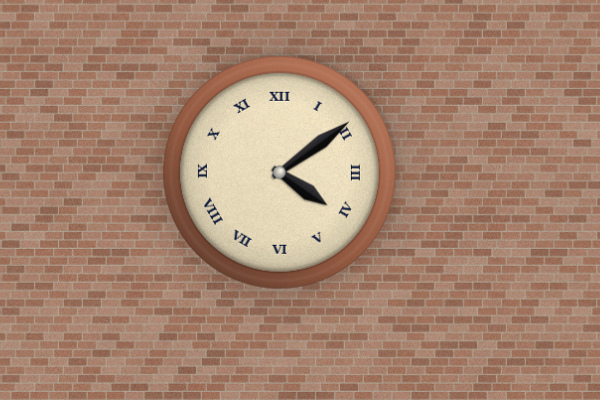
4:09
